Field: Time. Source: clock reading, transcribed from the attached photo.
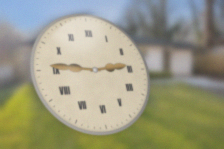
2:46
